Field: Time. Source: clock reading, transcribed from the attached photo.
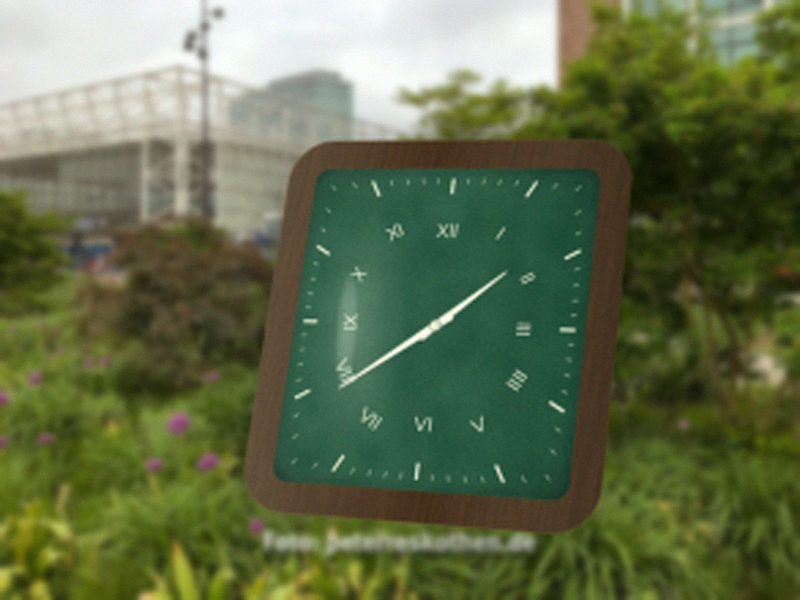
1:39
